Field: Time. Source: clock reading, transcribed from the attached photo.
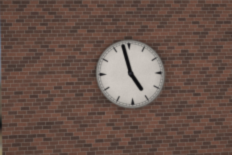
4:58
